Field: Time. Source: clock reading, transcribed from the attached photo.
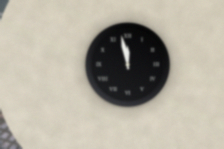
11:58
